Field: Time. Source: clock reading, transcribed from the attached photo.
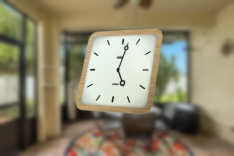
5:02
